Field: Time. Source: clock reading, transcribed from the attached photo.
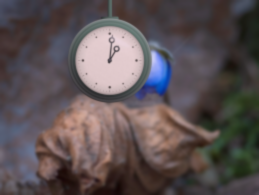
1:01
